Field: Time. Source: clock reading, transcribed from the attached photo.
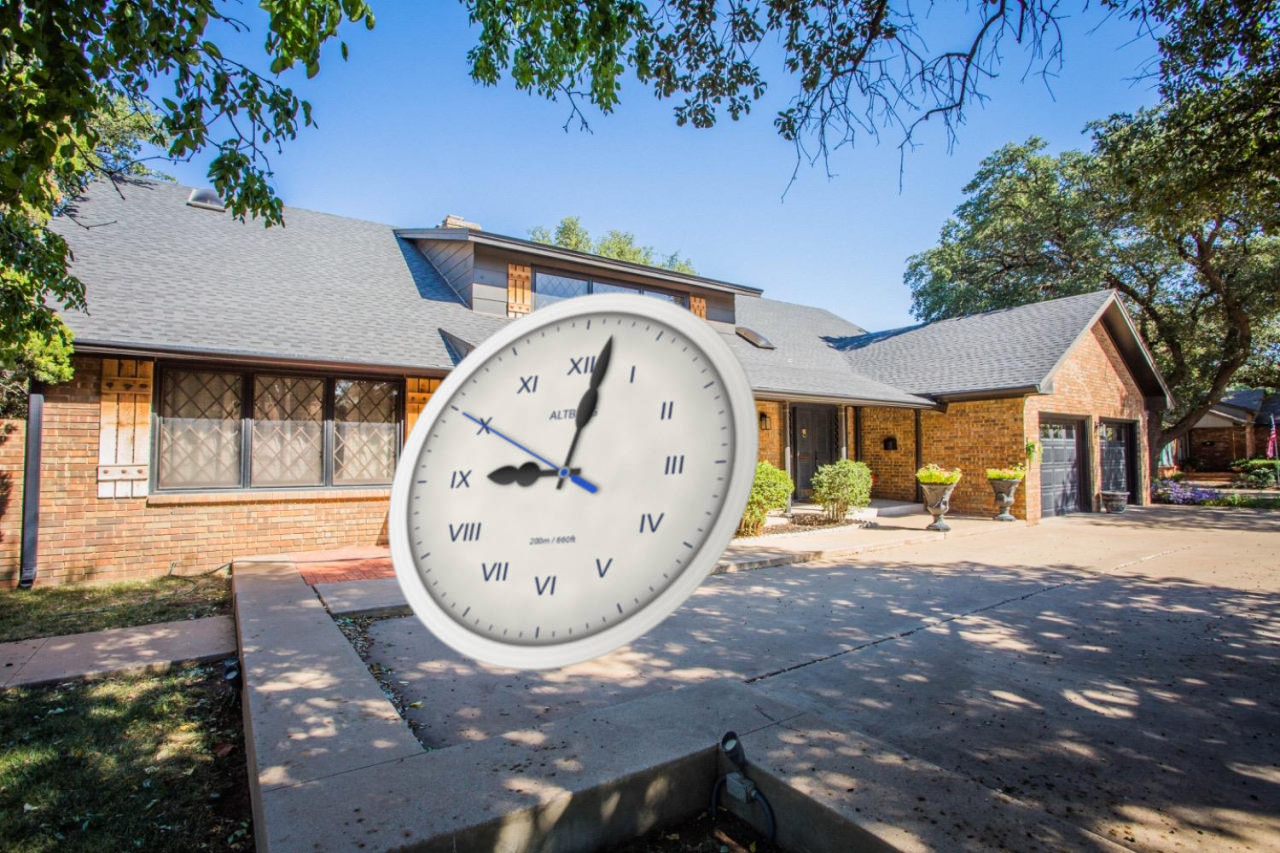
9:01:50
